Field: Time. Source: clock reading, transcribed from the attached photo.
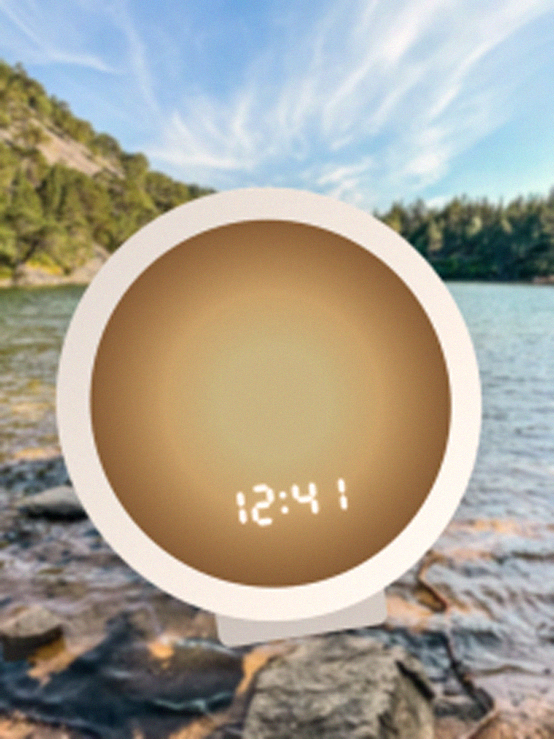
12:41
